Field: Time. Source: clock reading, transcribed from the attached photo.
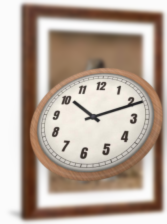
10:11
